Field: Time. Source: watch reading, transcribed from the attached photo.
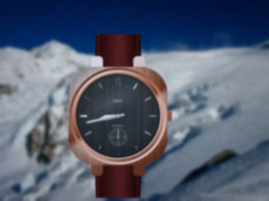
8:43
